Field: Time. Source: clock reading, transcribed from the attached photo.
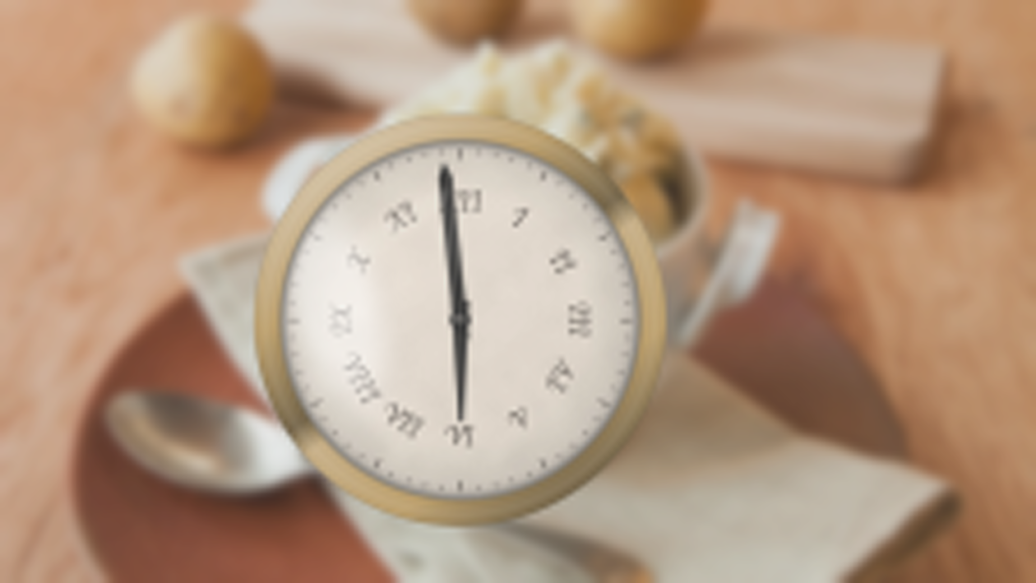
5:59
